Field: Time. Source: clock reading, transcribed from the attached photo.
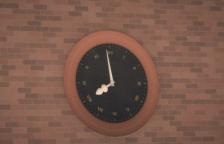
7:59
